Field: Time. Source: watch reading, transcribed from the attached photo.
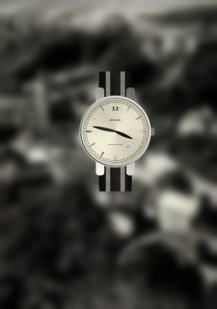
3:47
